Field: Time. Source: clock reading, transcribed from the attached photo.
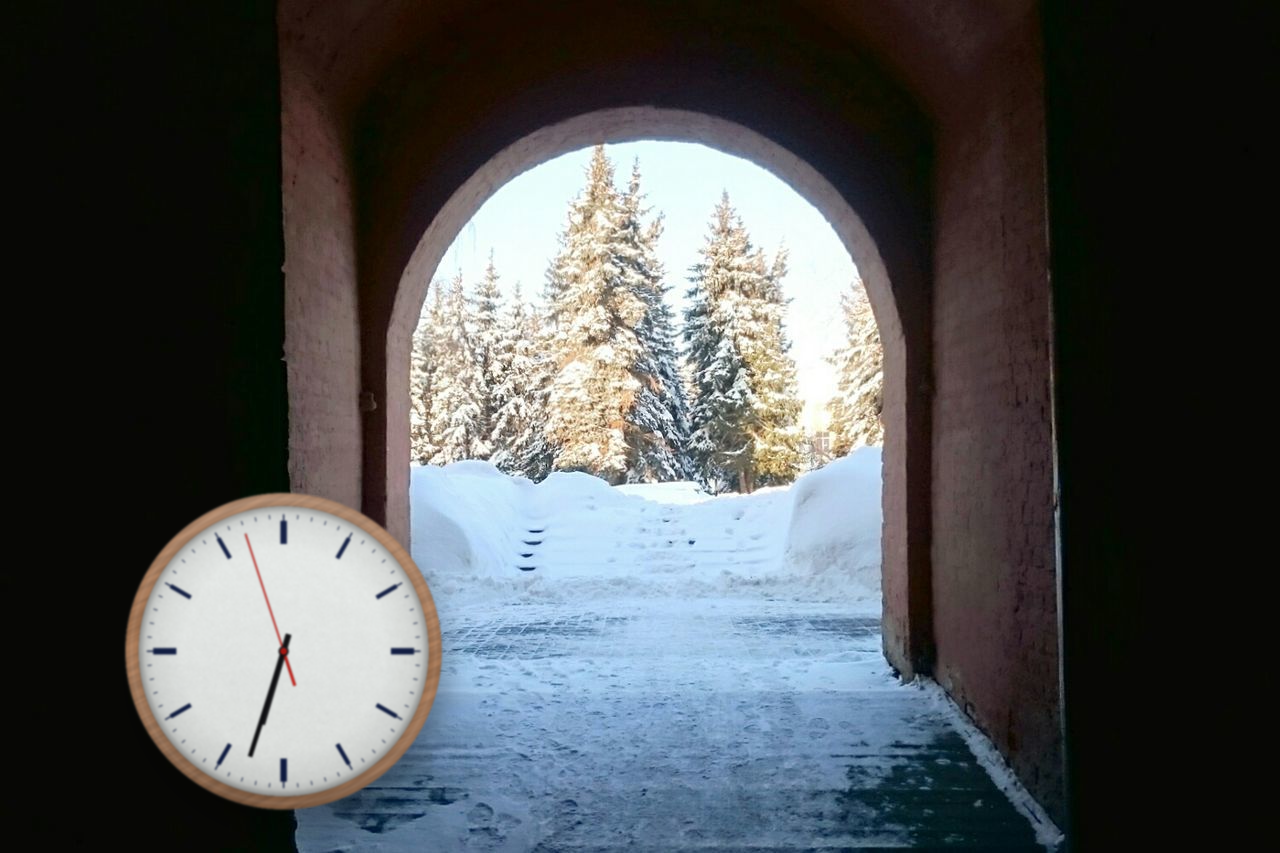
6:32:57
